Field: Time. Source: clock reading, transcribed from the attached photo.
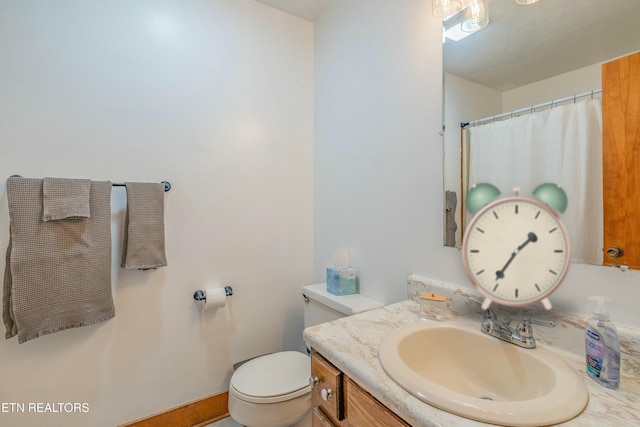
1:36
